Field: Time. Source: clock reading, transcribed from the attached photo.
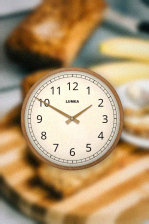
1:50
